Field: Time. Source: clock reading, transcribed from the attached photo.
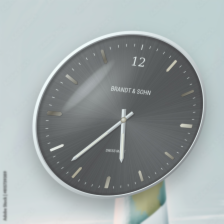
5:37
